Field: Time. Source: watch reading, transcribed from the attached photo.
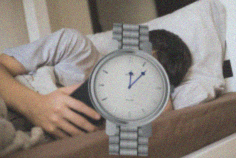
12:07
